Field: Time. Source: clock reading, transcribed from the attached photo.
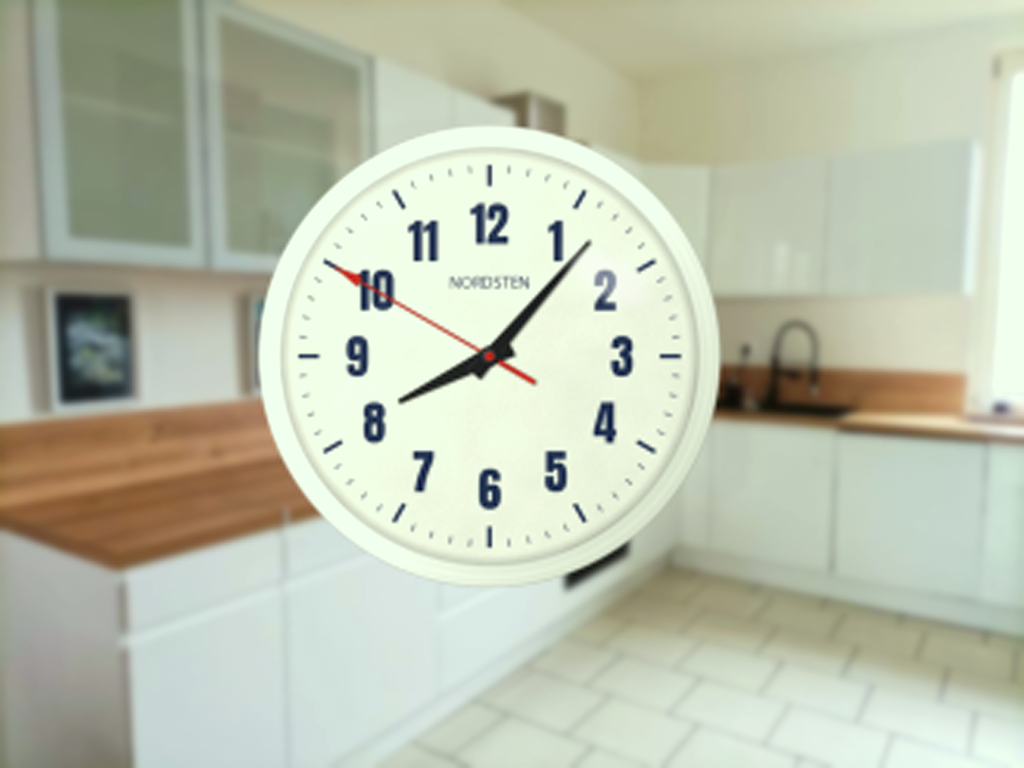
8:06:50
